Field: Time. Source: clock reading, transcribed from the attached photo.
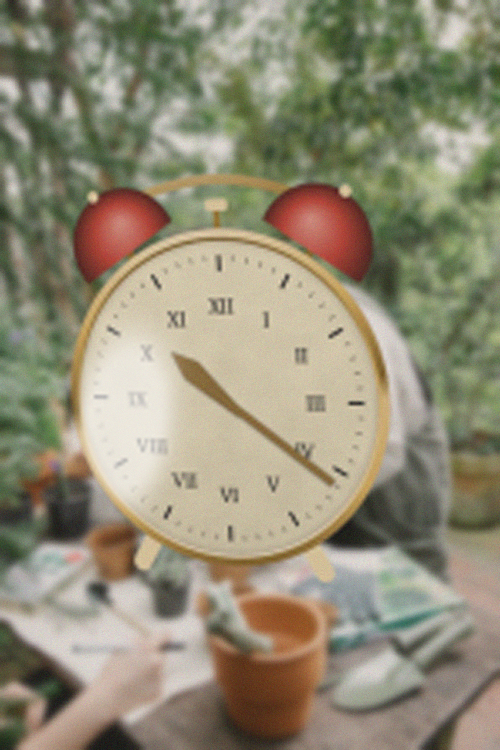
10:21
